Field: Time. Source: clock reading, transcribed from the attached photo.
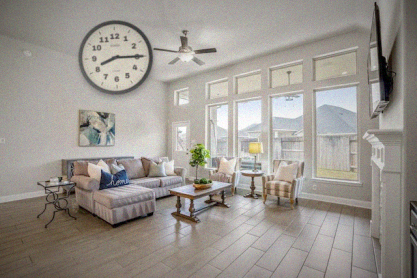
8:15
